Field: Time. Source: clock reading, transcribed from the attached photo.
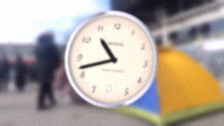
10:42
